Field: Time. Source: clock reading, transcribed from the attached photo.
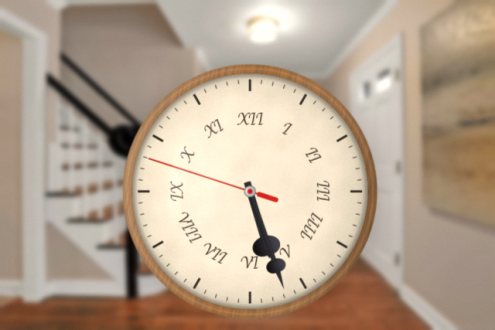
5:26:48
